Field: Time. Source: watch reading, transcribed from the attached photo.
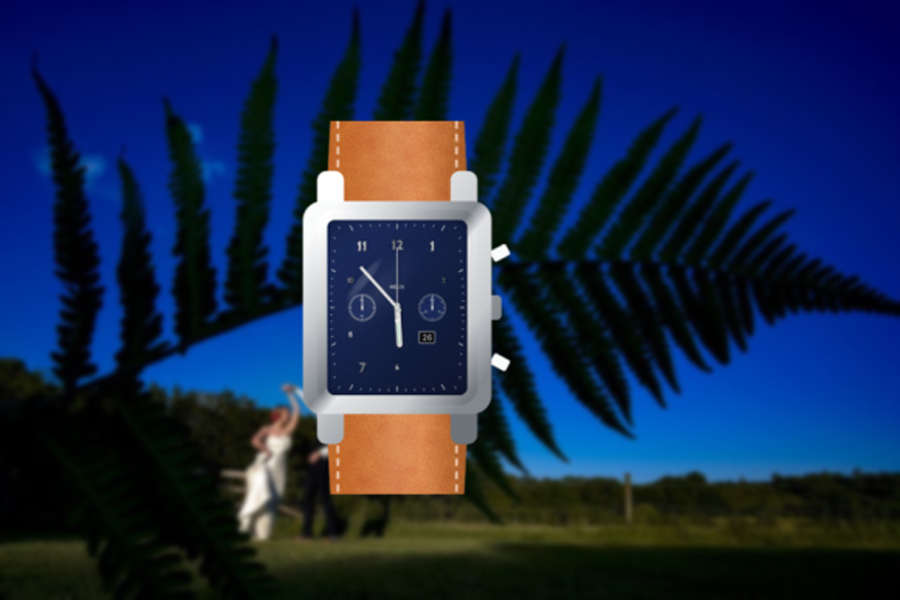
5:53
